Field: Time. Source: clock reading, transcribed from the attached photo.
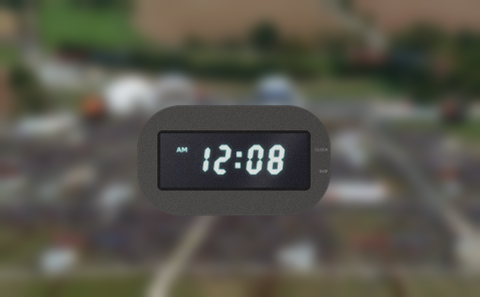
12:08
